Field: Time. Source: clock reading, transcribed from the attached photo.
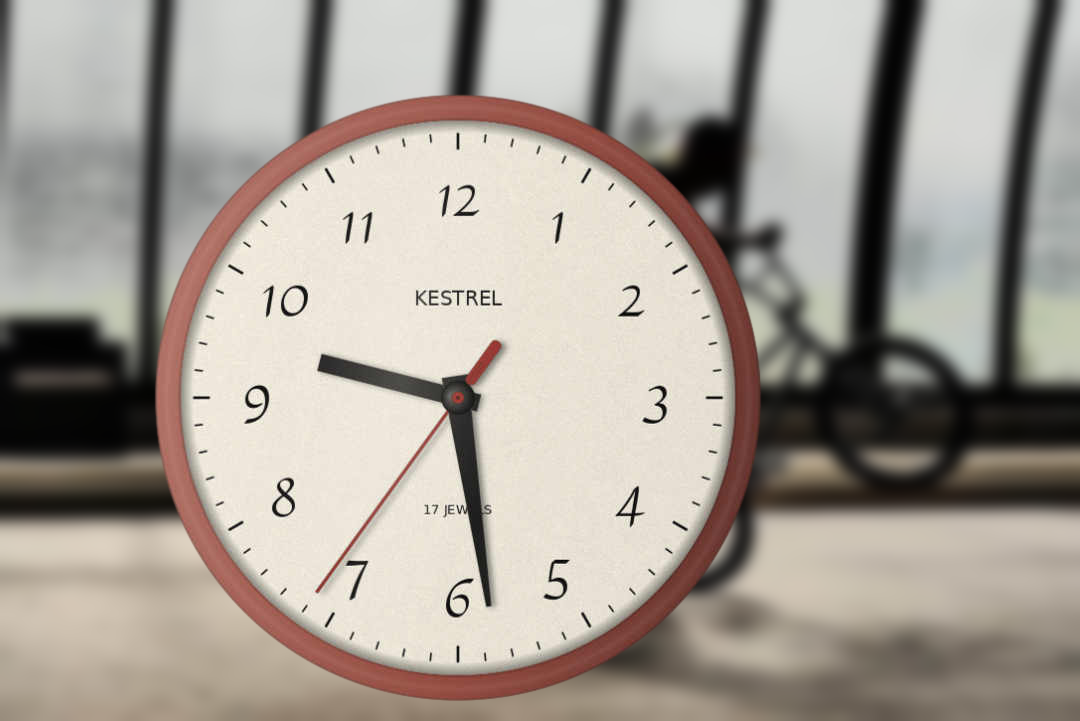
9:28:36
